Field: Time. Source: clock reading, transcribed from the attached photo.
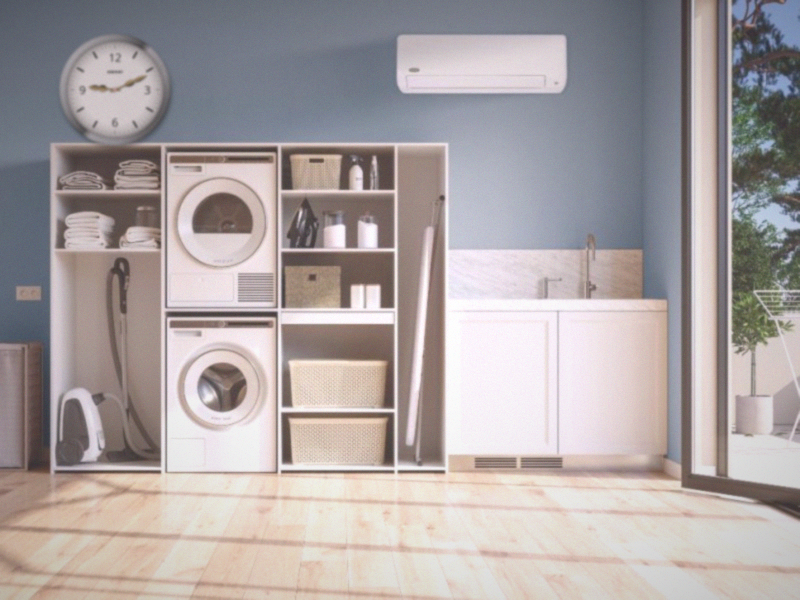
9:11
